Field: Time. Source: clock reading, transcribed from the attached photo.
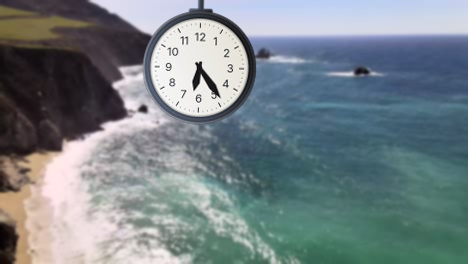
6:24
